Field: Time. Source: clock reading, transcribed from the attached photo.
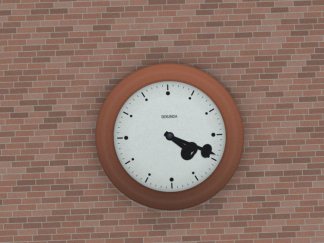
4:19
